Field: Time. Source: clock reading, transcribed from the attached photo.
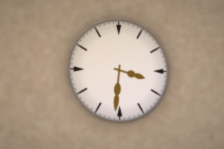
3:31
